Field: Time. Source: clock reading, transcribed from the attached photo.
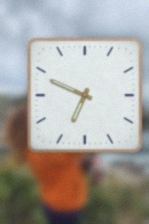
6:49
